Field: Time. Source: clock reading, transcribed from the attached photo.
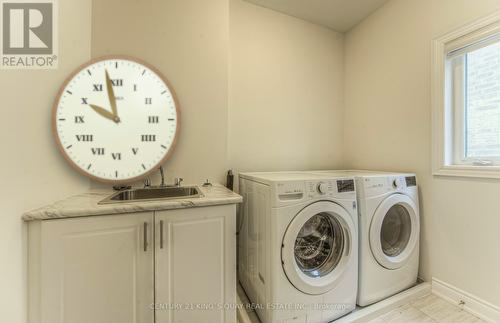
9:58
